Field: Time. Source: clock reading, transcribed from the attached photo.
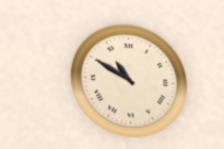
10:50
